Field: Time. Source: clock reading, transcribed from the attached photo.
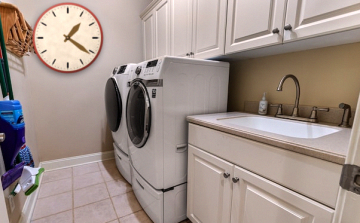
1:21
